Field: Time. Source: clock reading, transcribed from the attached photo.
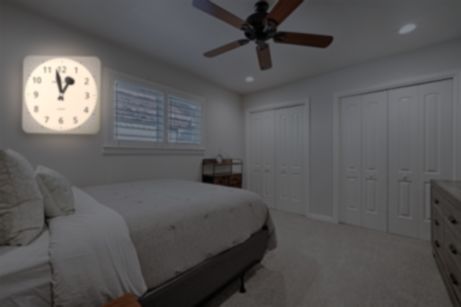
12:58
